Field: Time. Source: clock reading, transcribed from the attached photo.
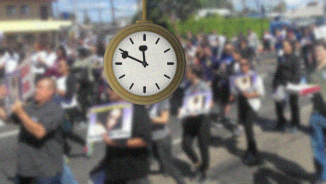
11:49
